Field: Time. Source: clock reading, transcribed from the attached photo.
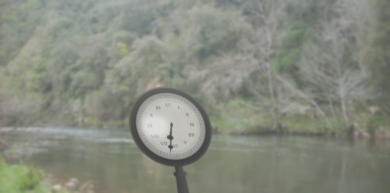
6:32
